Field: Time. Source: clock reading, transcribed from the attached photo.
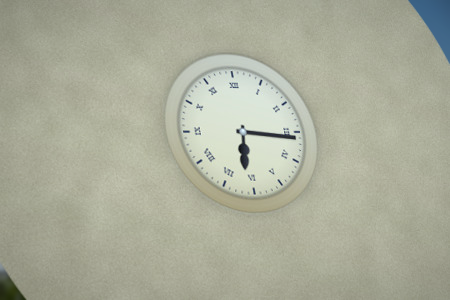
6:16
